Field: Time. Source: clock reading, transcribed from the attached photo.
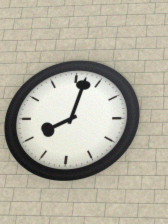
8:02
